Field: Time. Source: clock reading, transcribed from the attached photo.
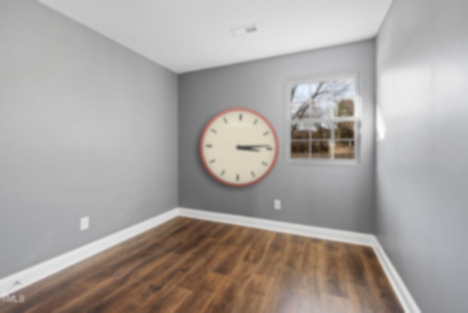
3:14
